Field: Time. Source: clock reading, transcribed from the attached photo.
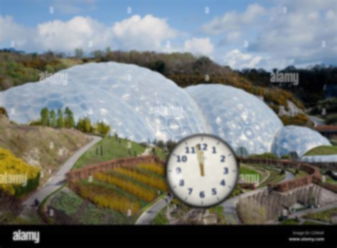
11:58
